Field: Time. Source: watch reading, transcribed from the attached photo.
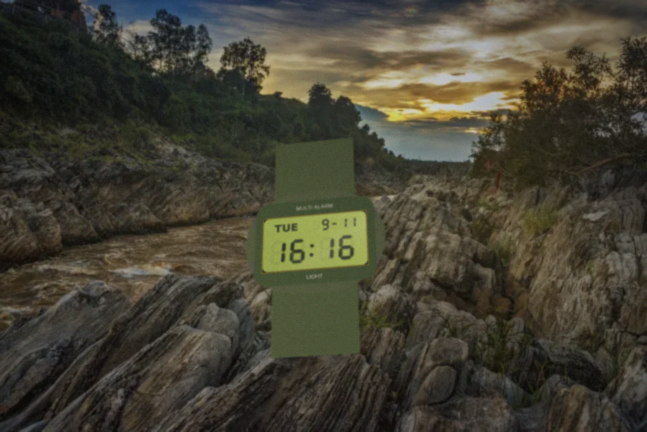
16:16
